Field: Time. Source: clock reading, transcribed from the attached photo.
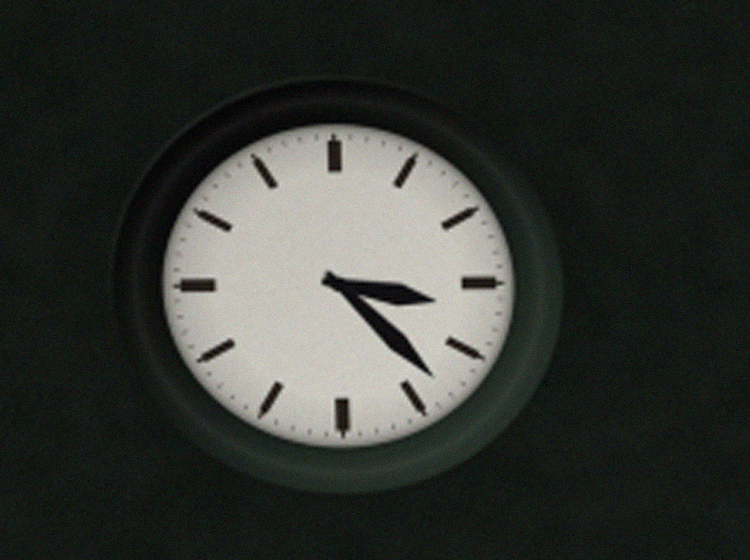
3:23
